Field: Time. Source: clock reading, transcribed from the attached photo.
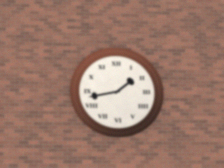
1:43
